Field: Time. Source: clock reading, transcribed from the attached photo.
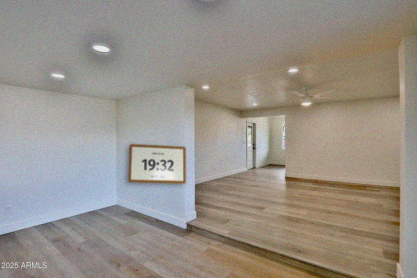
19:32
